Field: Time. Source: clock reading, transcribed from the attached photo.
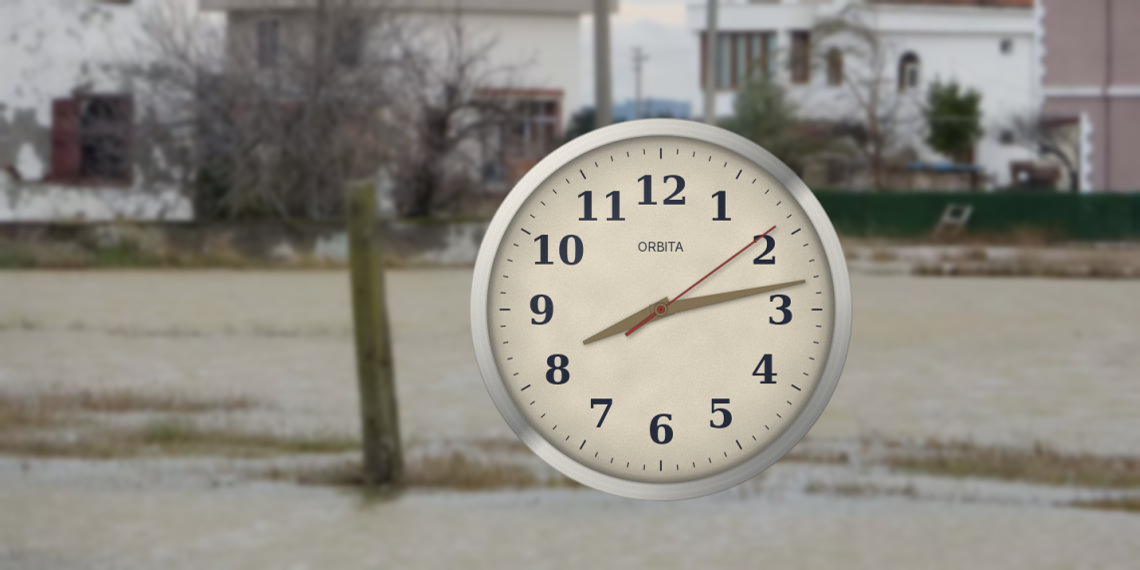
8:13:09
